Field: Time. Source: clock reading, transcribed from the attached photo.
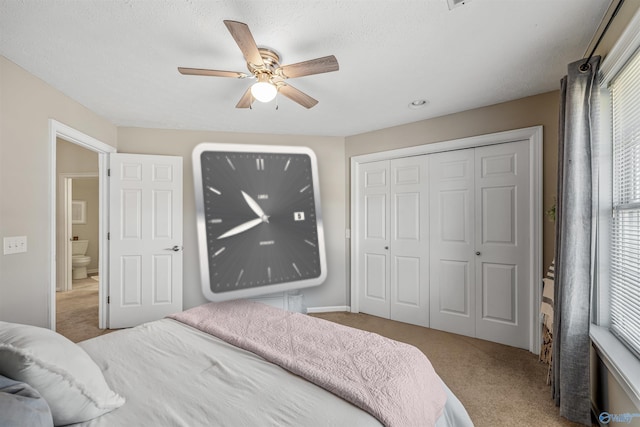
10:42
